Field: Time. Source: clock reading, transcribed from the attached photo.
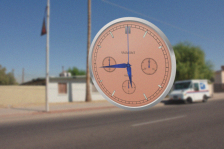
5:44
